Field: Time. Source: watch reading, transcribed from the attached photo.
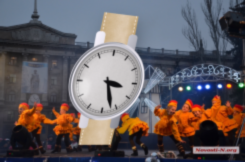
3:27
